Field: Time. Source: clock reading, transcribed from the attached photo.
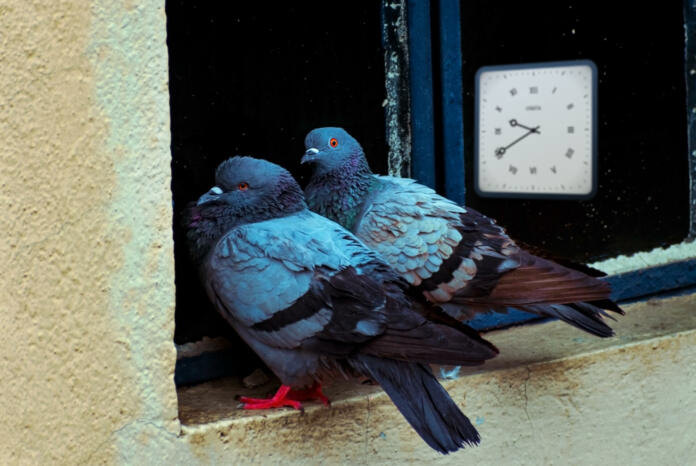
9:40
